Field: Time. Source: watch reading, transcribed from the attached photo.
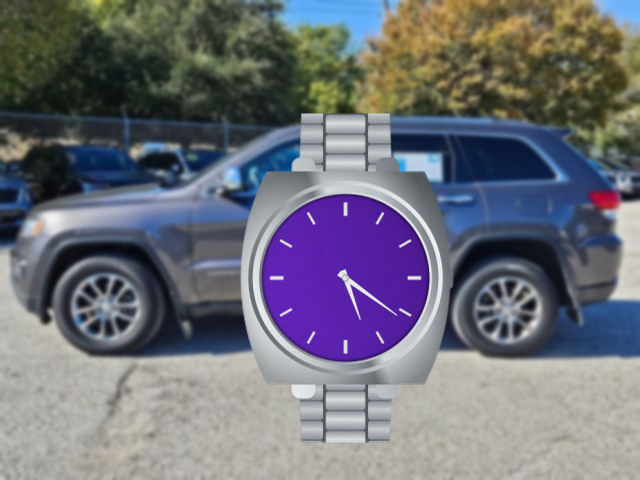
5:21
